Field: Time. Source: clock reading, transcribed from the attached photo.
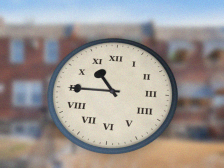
10:45
